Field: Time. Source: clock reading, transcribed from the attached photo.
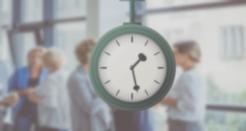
1:28
